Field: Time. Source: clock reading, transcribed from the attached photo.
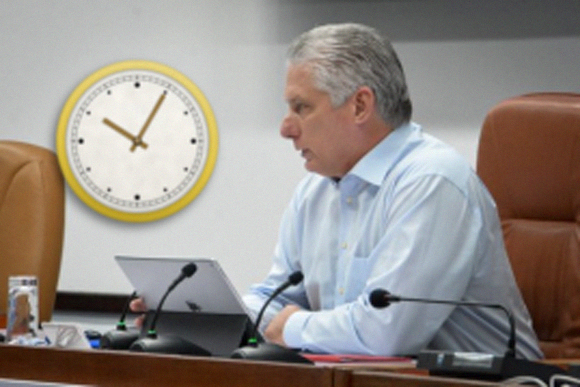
10:05
